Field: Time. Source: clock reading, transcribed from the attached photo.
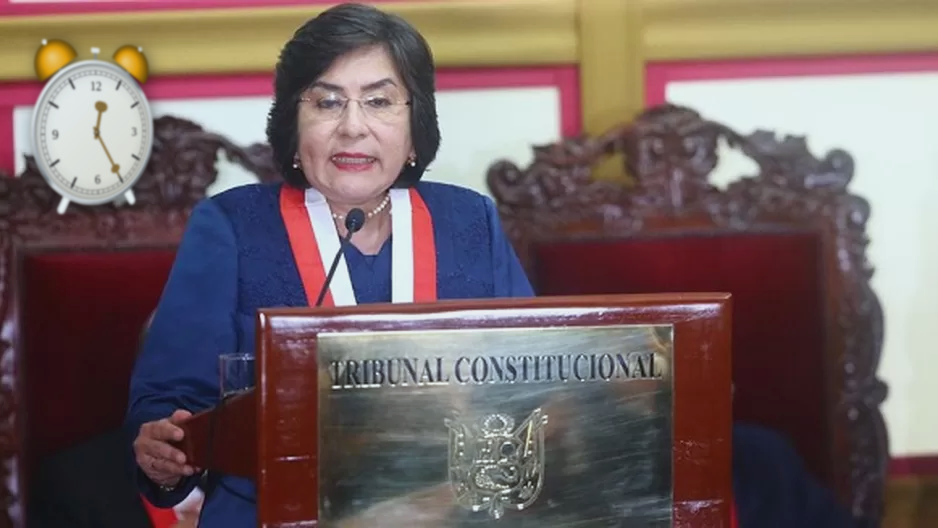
12:25
